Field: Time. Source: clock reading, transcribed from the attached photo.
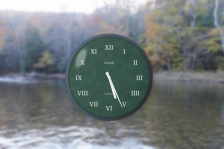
5:26
